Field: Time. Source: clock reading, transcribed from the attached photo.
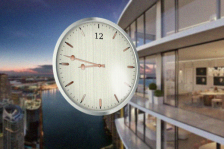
8:47
